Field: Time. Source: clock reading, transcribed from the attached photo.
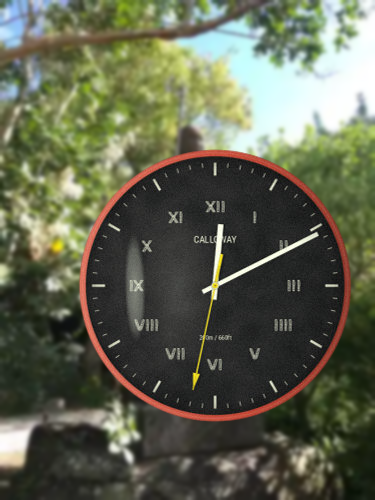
12:10:32
